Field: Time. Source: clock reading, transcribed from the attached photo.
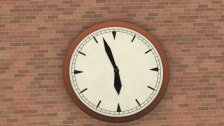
5:57
